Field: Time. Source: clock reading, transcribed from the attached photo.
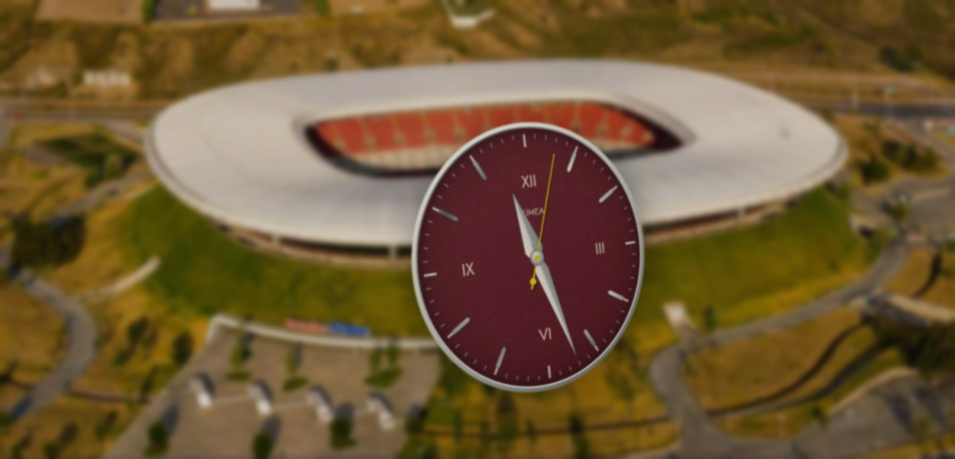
11:27:03
